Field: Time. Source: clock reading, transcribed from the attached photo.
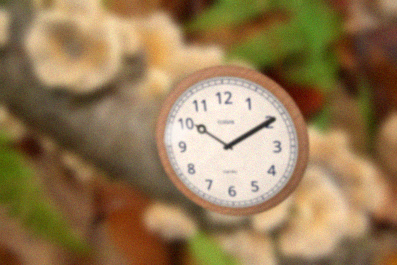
10:10
